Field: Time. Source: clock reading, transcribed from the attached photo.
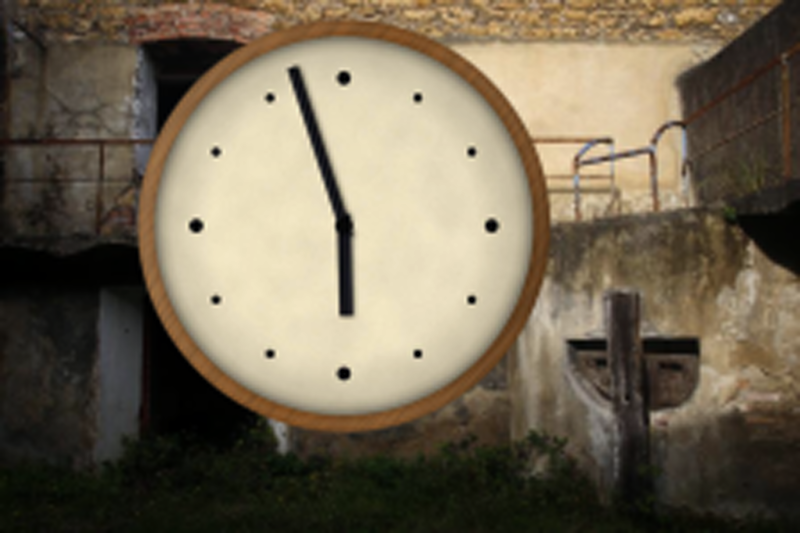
5:57
